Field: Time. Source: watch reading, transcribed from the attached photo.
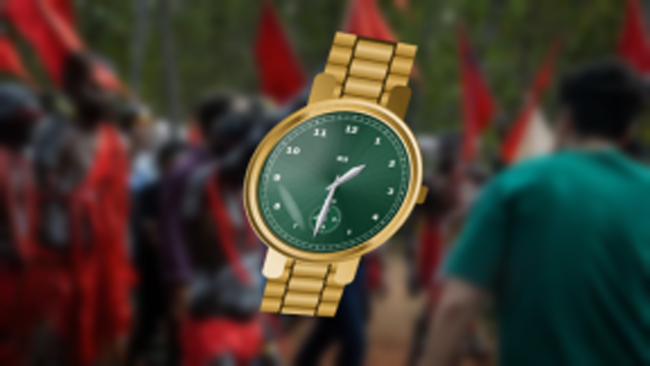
1:31
